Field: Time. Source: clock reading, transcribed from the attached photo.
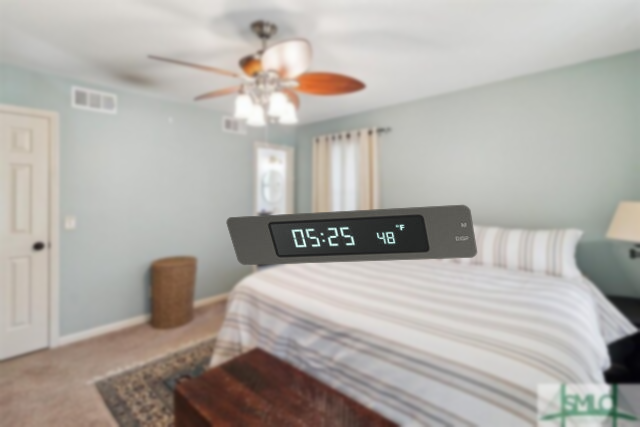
5:25
